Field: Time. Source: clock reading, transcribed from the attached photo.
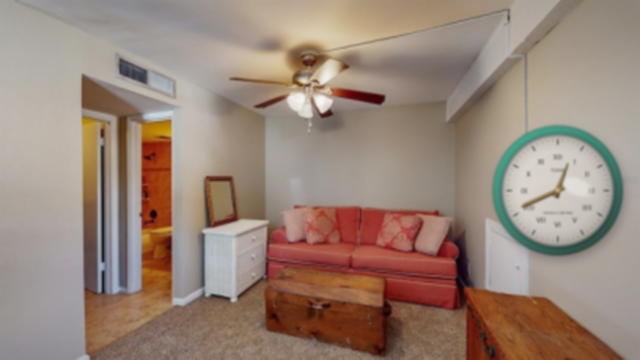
12:41
